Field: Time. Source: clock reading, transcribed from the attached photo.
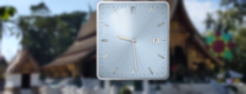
9:29
